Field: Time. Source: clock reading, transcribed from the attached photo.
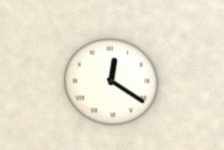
12:21
